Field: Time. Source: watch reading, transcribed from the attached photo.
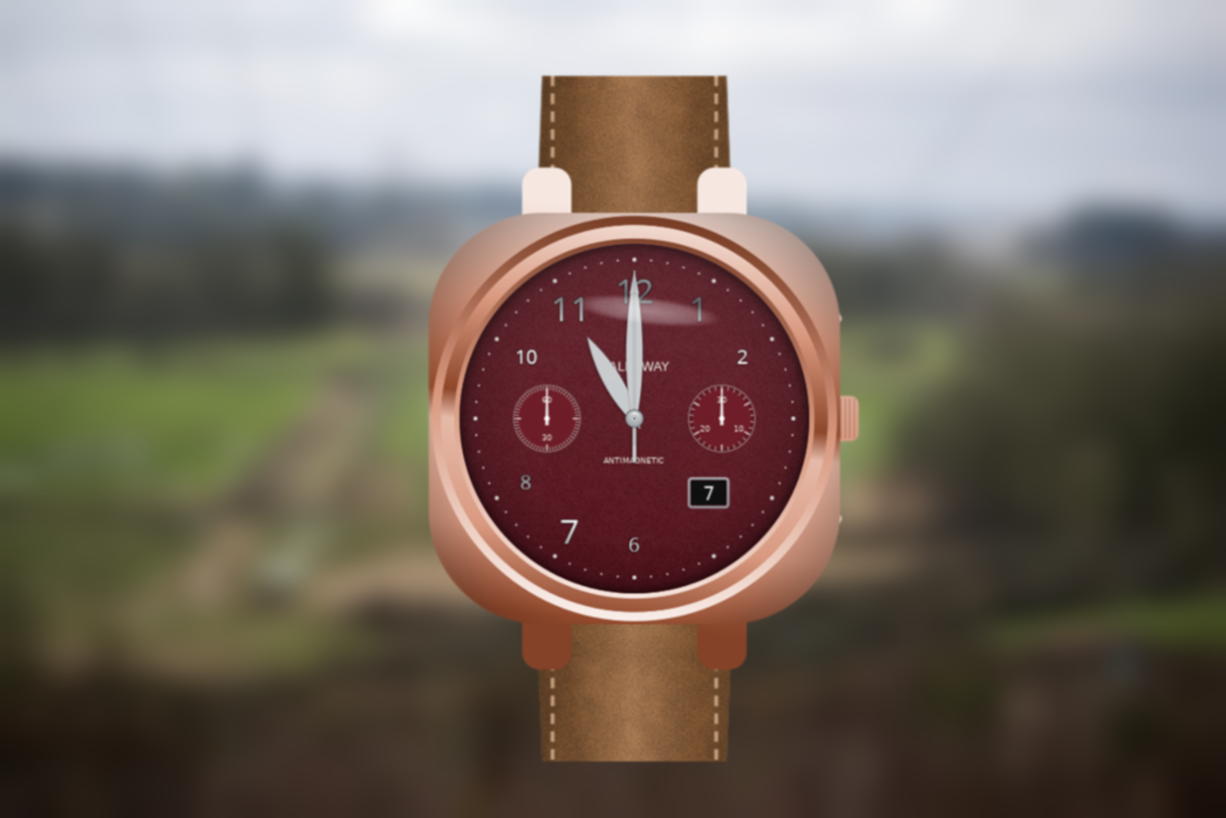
11:00
